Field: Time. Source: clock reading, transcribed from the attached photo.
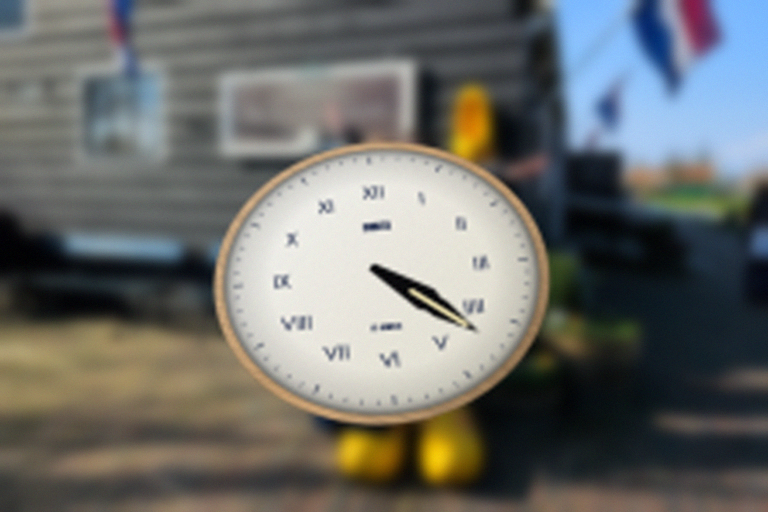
4:22
